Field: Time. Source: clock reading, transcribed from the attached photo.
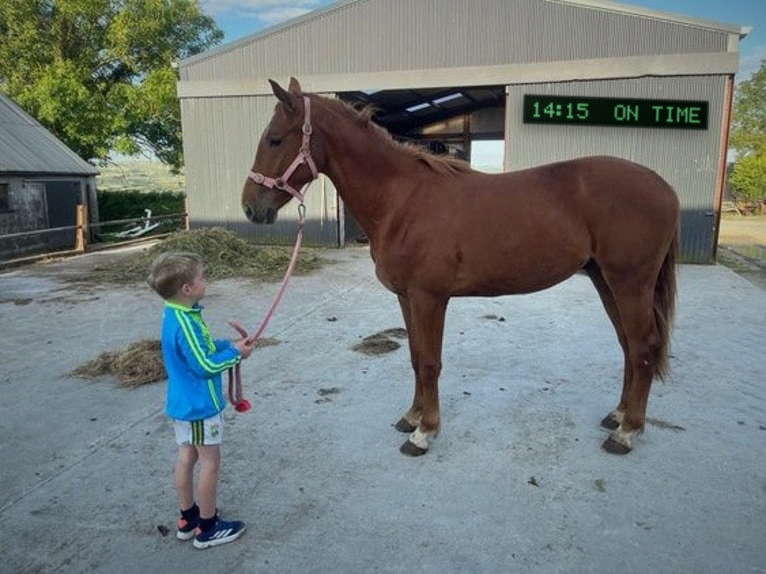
14:15
